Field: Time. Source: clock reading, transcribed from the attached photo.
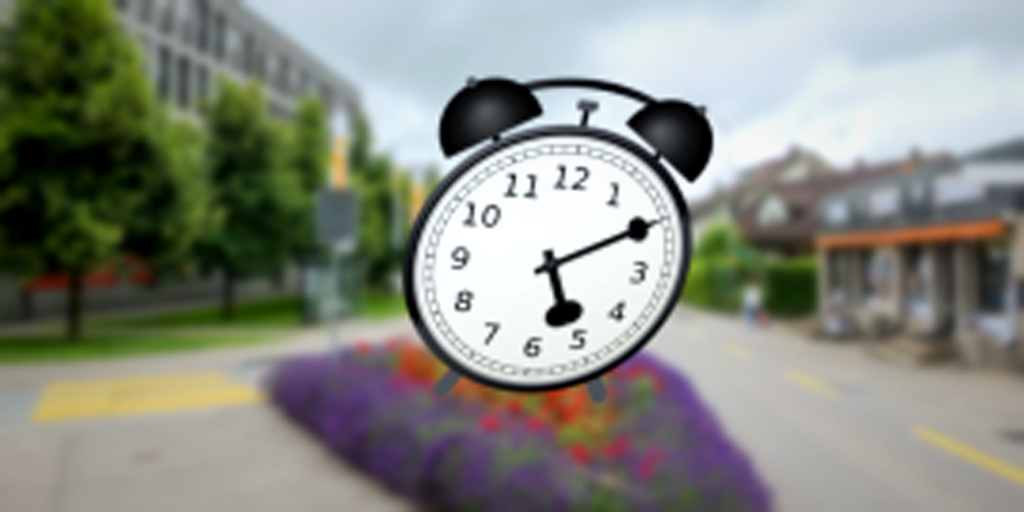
5:10
